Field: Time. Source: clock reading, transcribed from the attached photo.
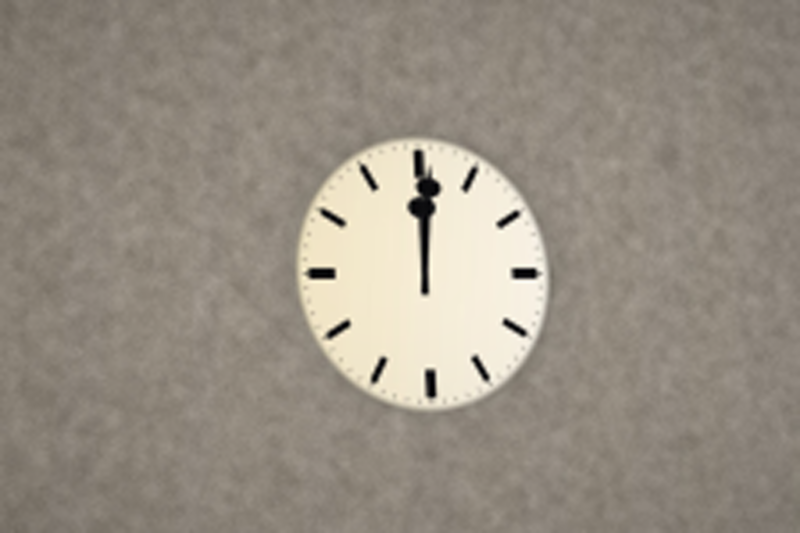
12:01
